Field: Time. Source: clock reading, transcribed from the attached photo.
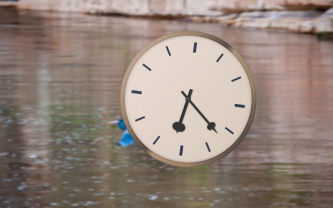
6:22
